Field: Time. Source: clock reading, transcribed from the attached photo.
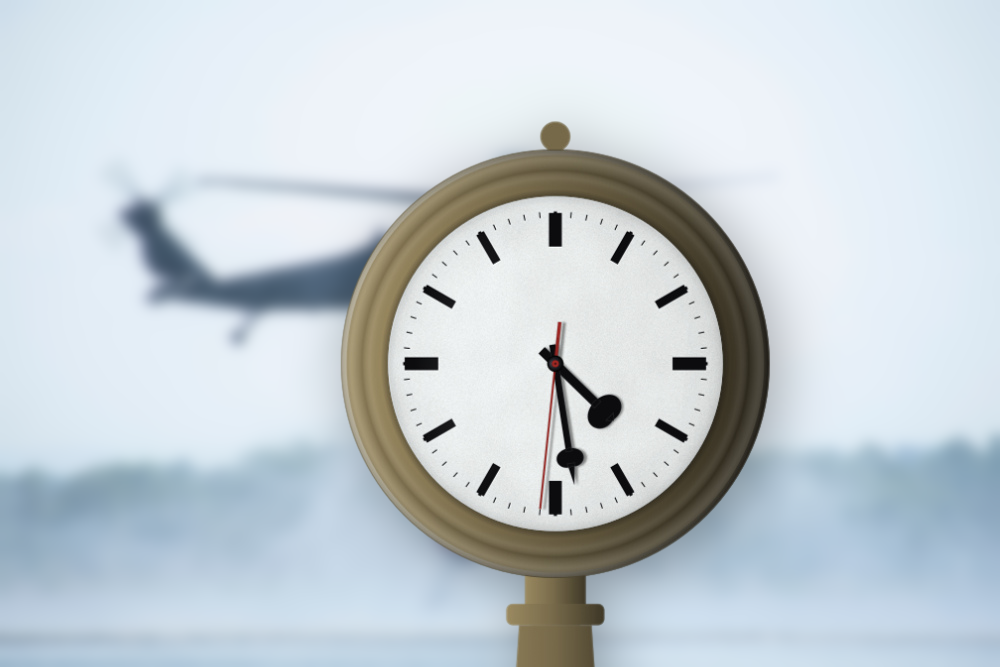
4:28:31
